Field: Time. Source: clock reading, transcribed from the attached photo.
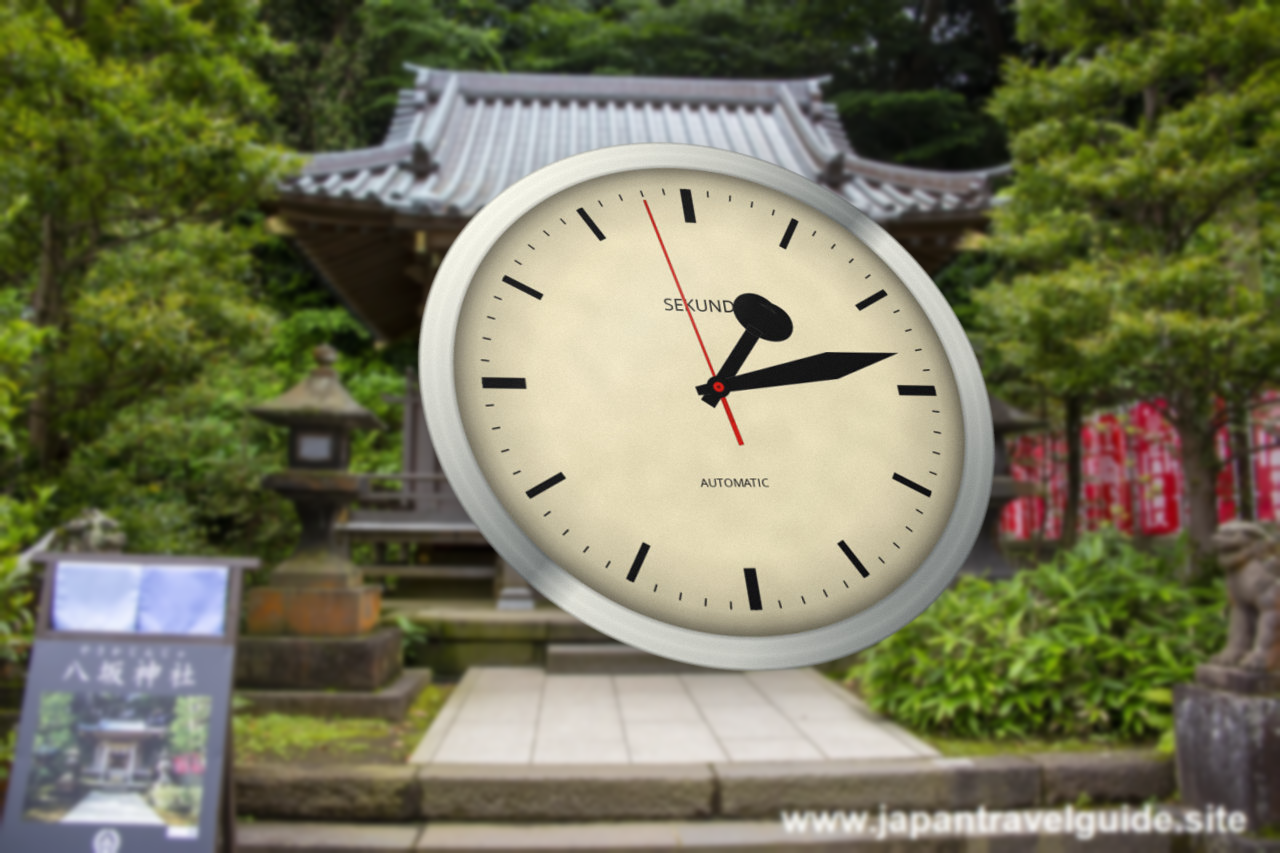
1:12:58
